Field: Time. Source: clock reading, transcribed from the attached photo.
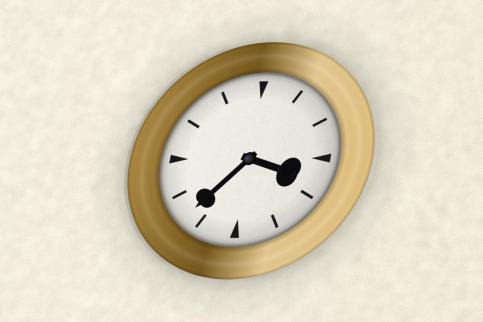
3:37
